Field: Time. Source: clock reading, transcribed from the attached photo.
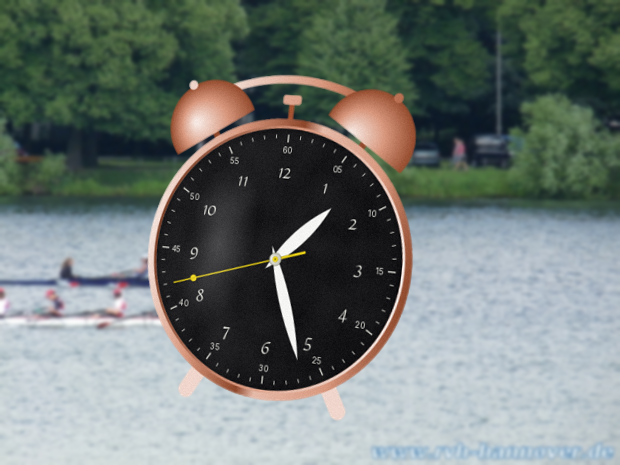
1:26:42
